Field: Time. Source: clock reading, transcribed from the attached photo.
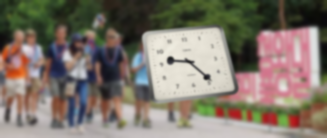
9:24
